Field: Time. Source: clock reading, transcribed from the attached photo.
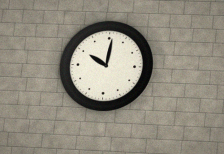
10:01
